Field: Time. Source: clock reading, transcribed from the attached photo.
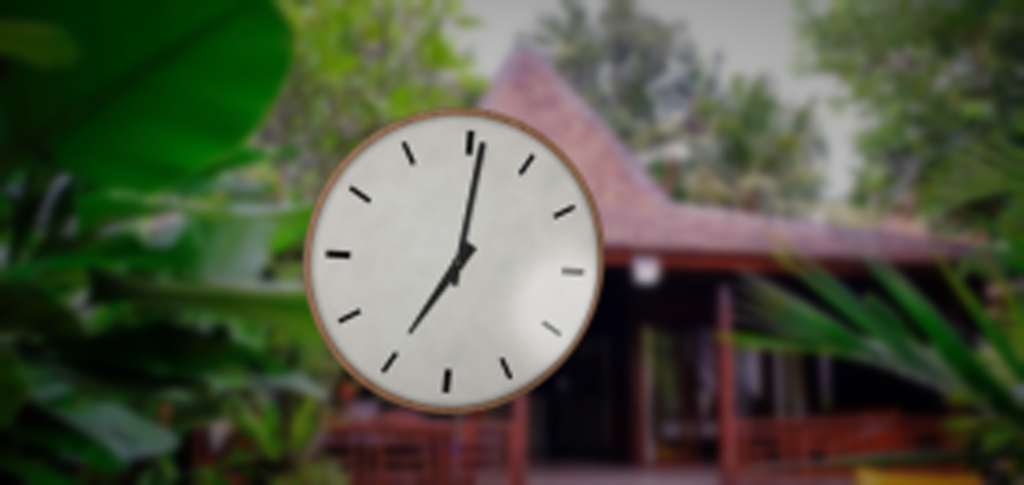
7:01
